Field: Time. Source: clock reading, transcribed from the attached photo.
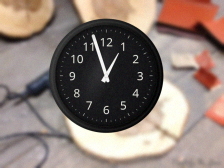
12:57
